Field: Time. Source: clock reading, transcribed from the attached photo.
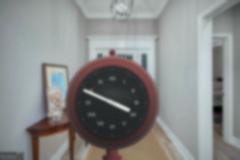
3:49
